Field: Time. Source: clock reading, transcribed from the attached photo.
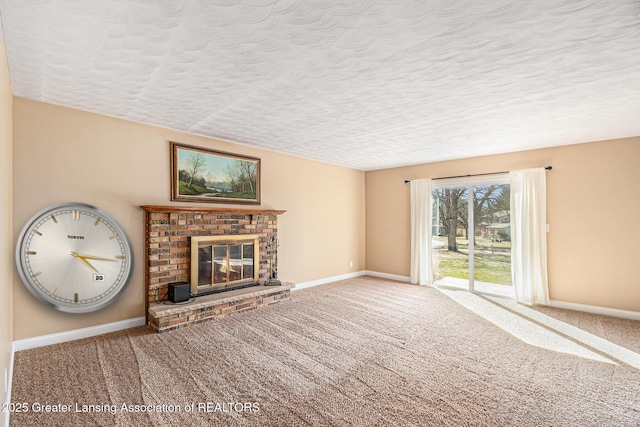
4:16
